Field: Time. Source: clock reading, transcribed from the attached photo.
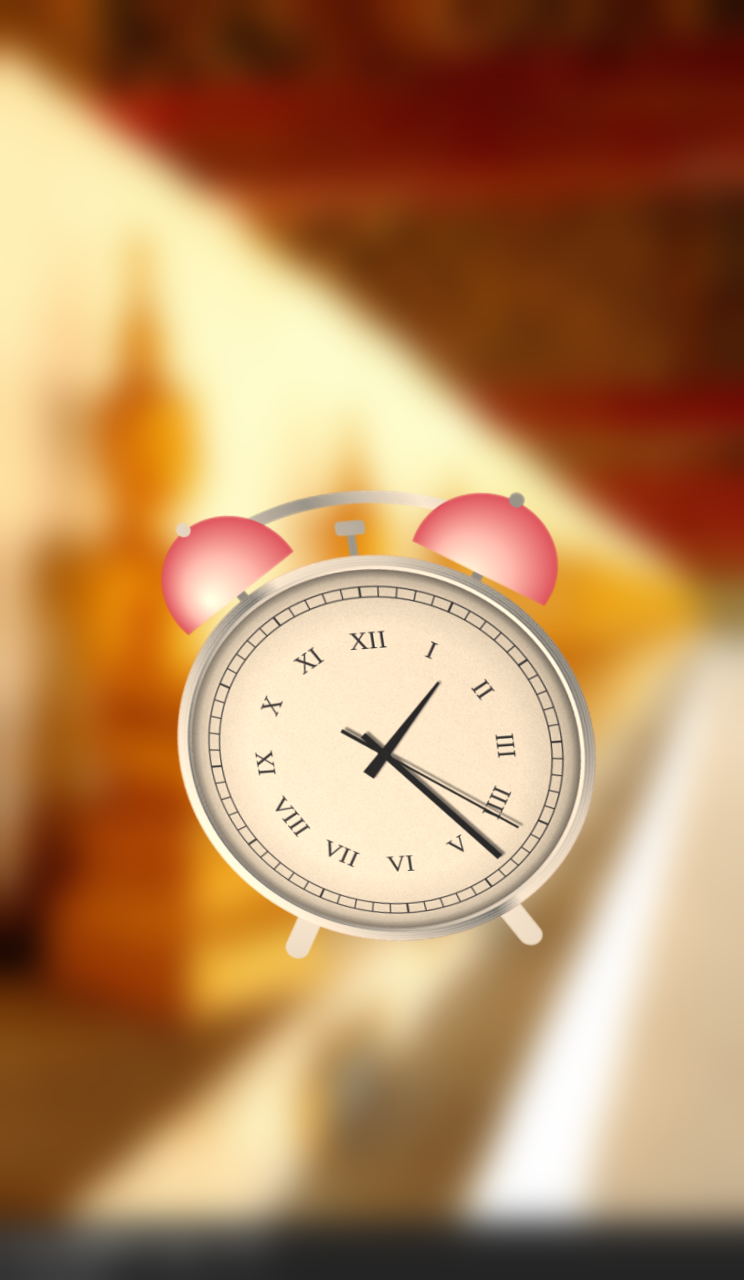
1:23:21
